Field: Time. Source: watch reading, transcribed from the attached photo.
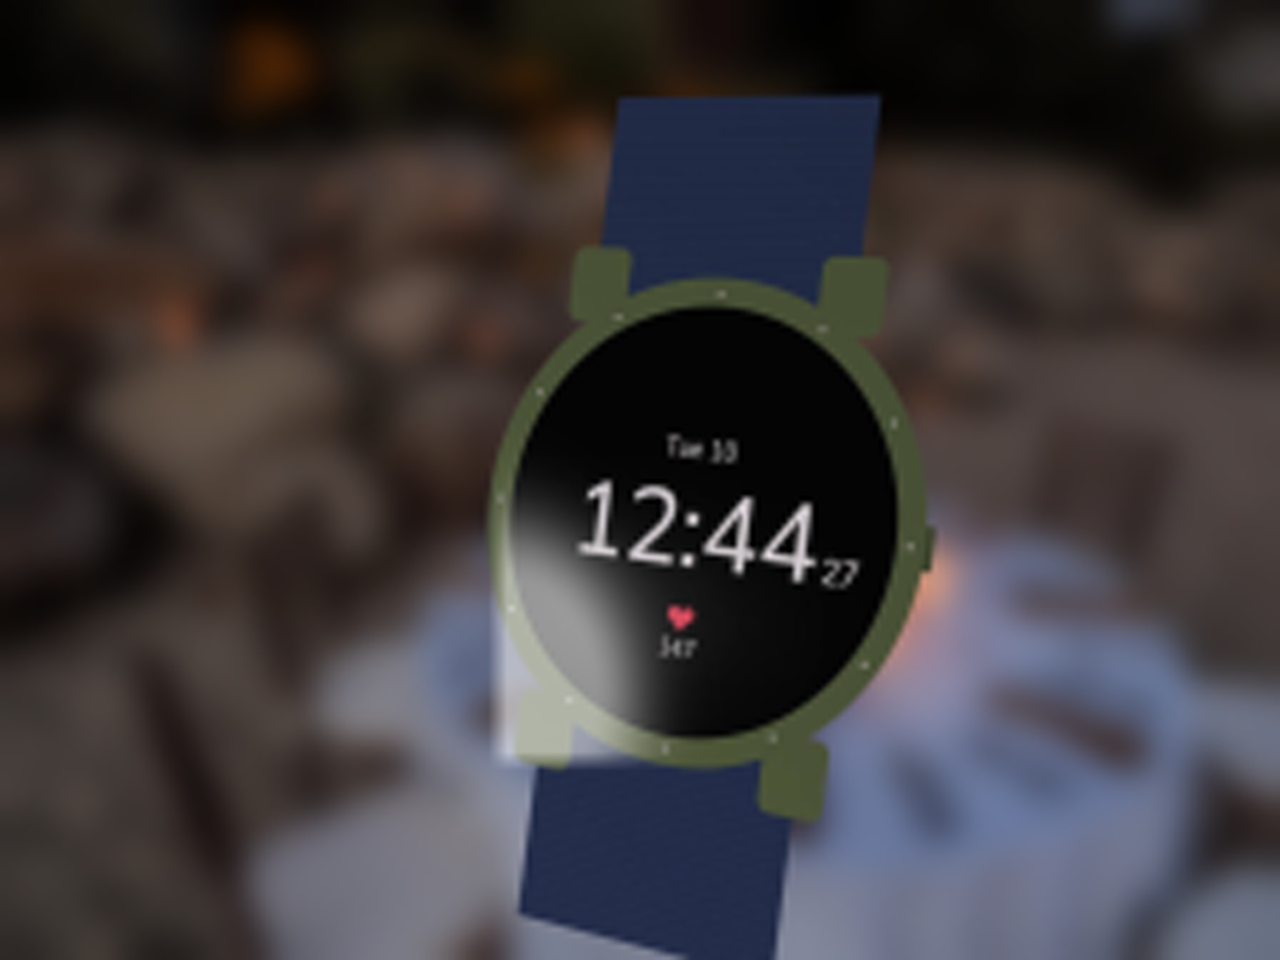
12:44
